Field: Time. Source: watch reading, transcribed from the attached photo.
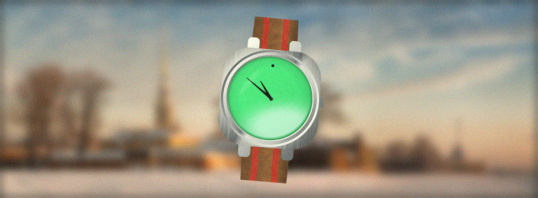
10:51
